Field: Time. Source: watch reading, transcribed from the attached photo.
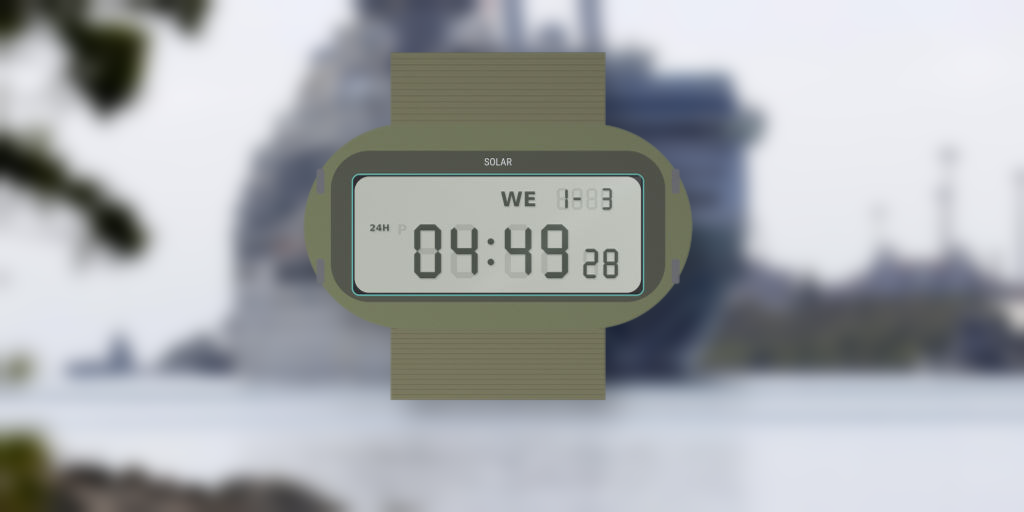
4:49:28
